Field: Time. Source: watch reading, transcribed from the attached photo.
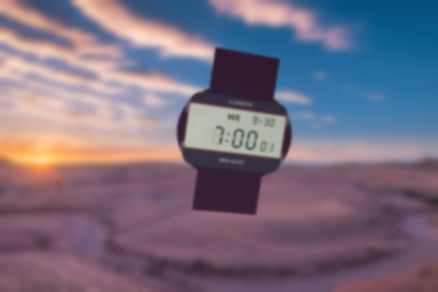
7:00
